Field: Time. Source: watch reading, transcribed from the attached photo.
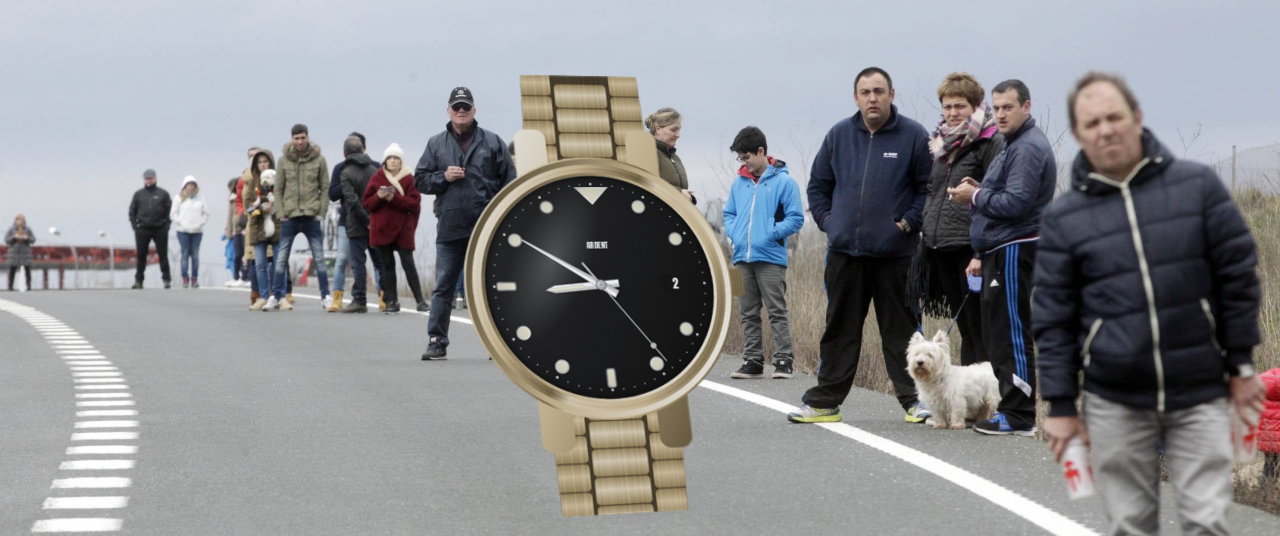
8:50:24
